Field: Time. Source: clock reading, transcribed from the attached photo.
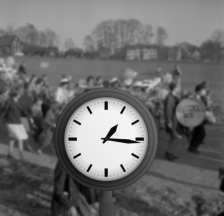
1:16
